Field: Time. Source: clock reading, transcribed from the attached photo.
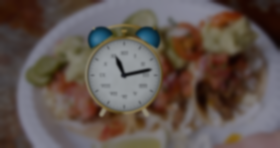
11:13
